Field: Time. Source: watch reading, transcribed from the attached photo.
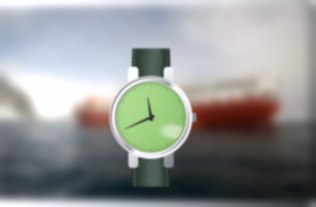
11:41
